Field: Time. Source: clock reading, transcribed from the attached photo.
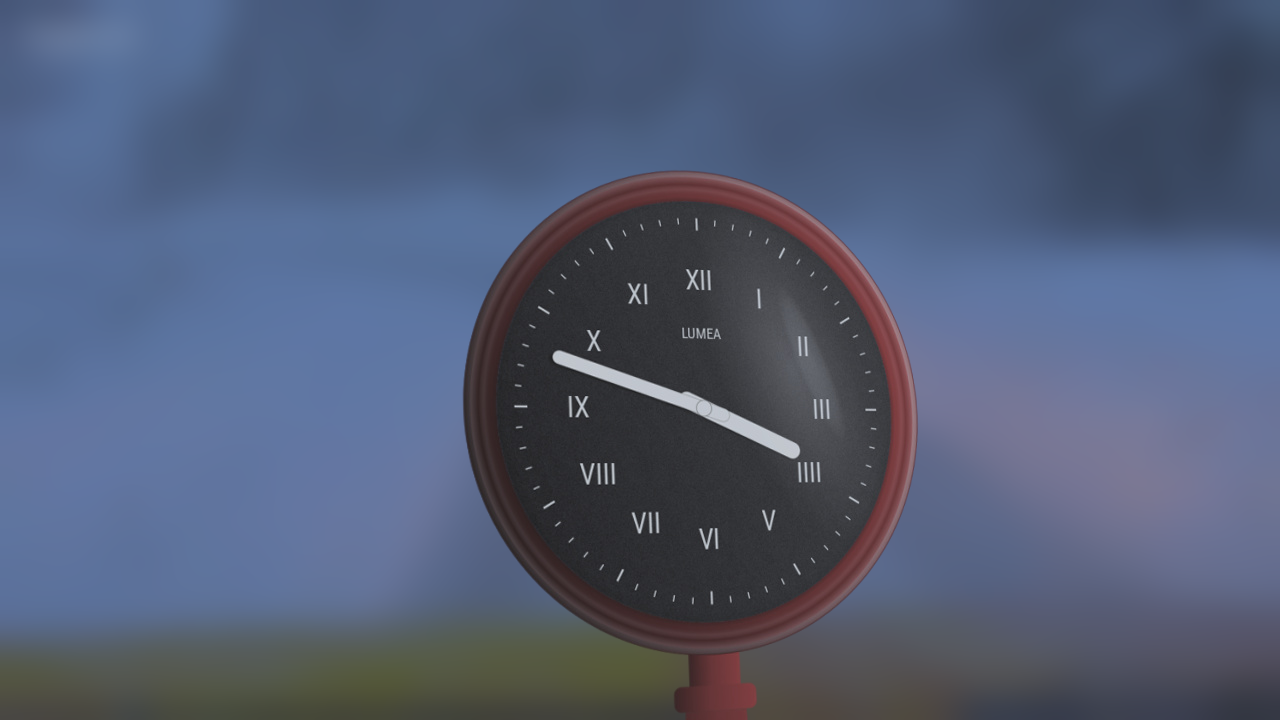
3:48
